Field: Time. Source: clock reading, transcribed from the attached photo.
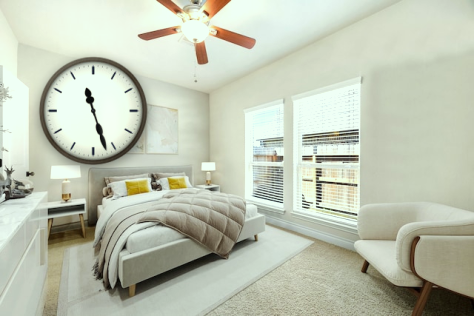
11:27
